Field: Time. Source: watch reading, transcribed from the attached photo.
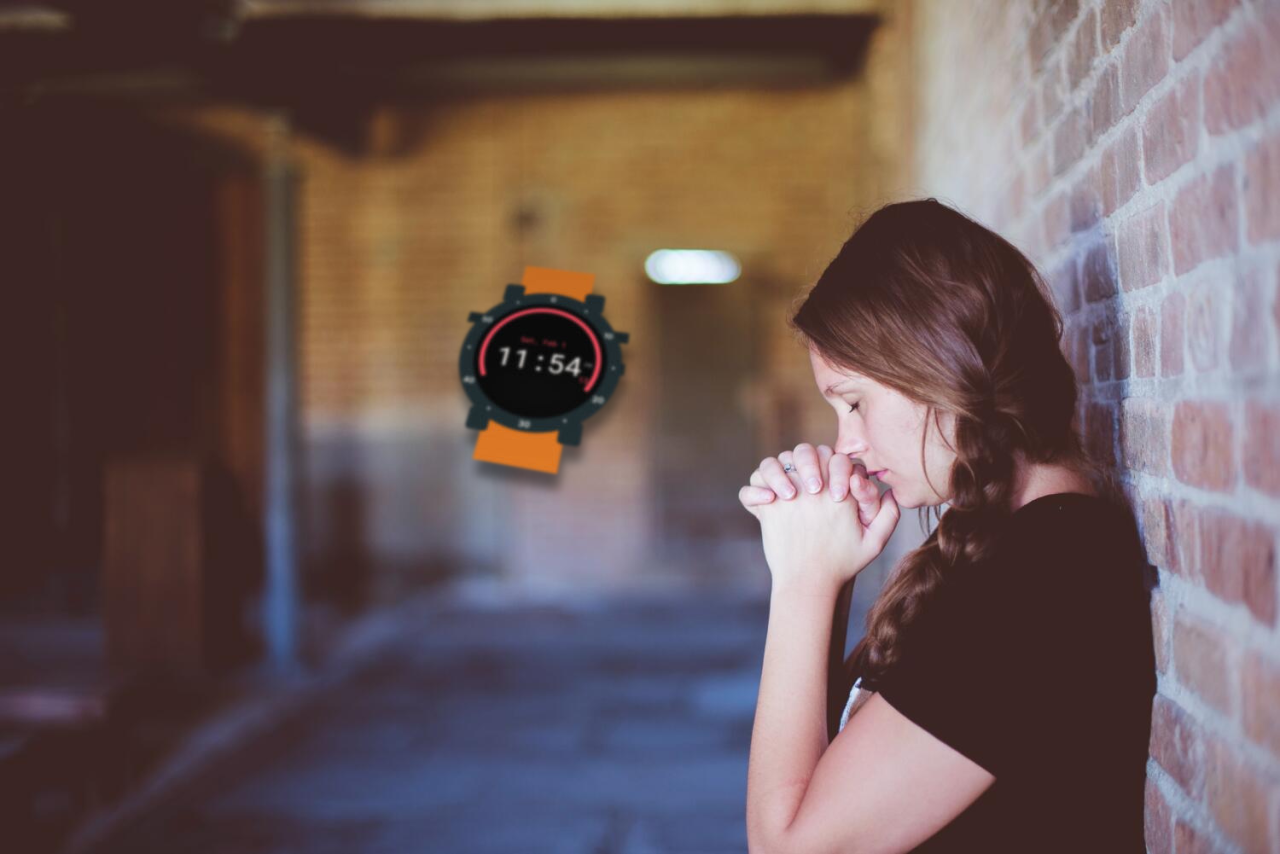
11:54
